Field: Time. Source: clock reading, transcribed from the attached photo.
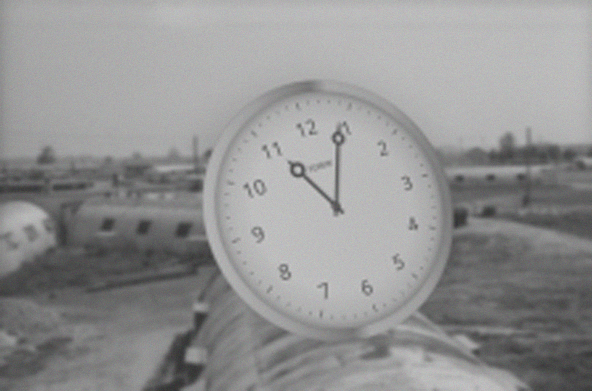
11:04
